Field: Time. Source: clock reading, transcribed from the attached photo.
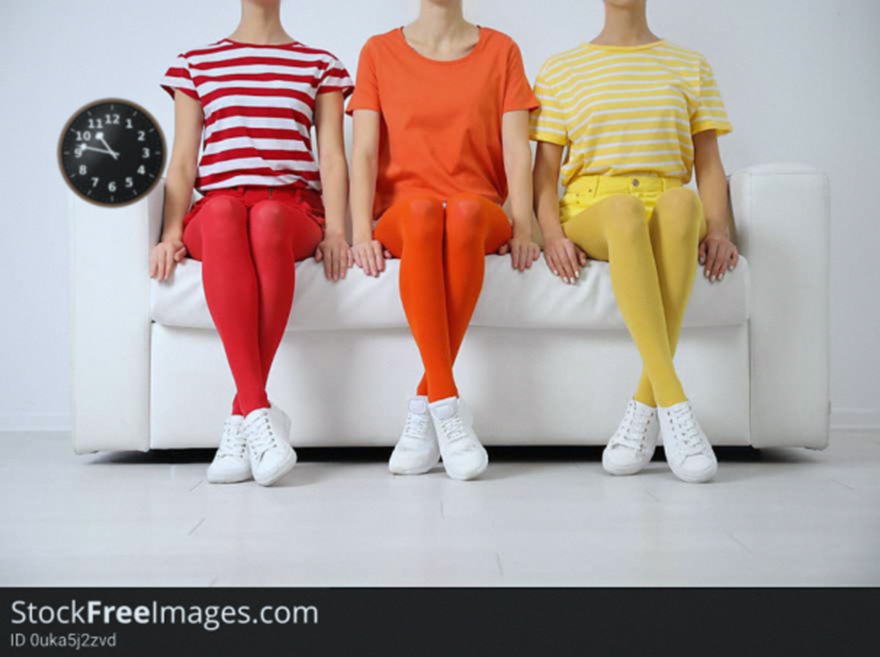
10:47
